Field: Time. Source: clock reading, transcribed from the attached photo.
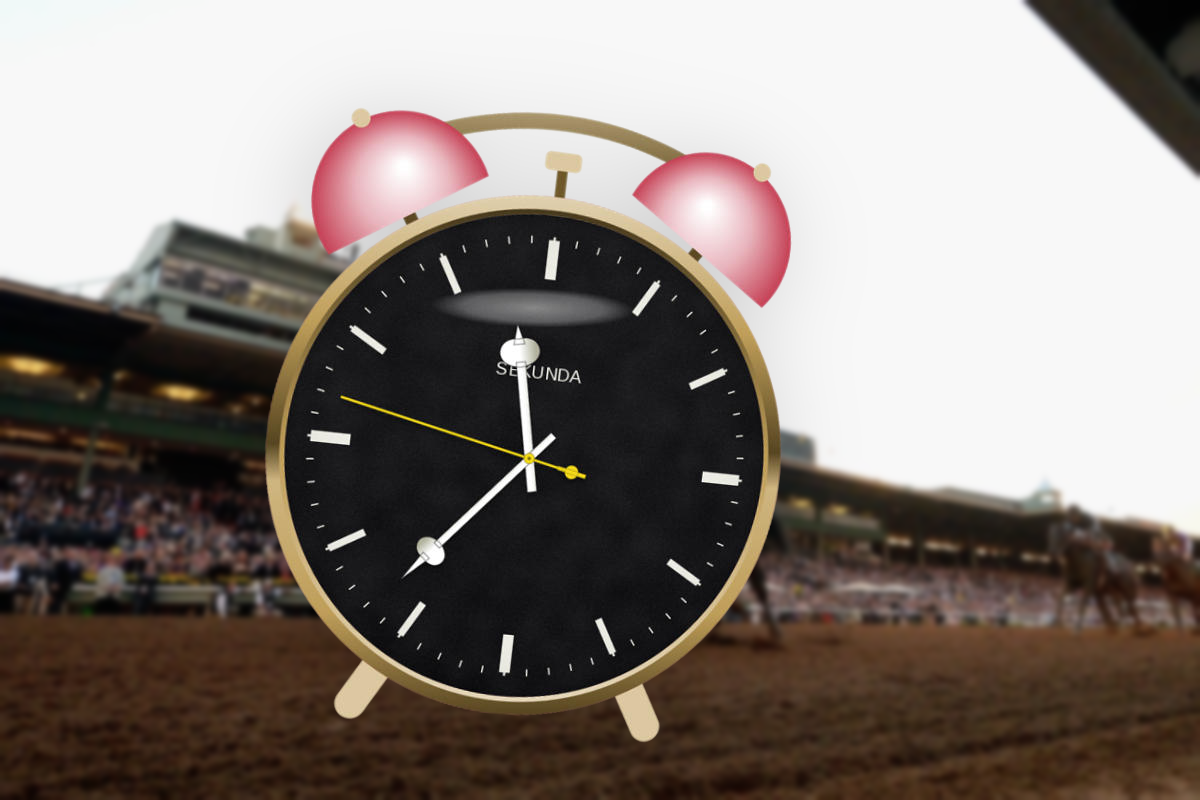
11:36:47
